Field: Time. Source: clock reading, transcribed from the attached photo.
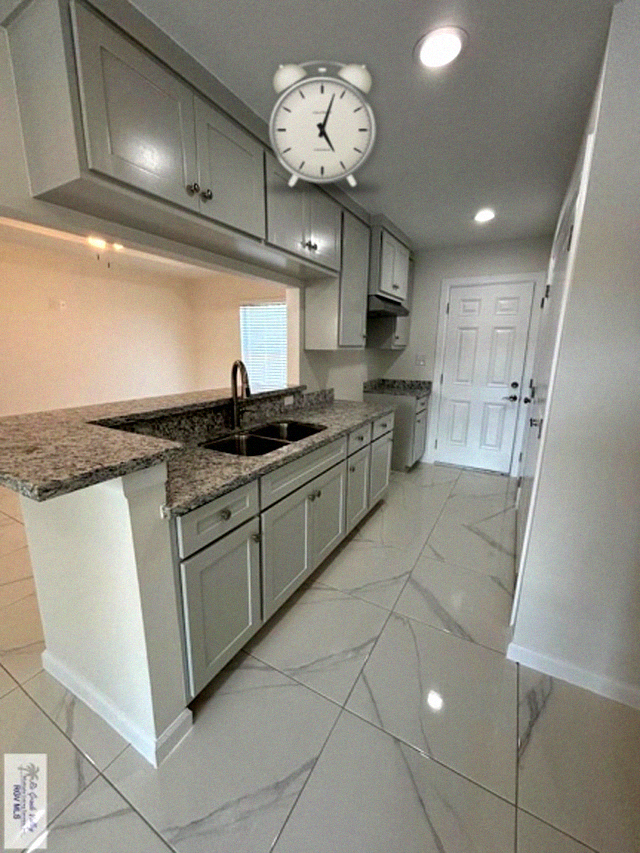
5:03
